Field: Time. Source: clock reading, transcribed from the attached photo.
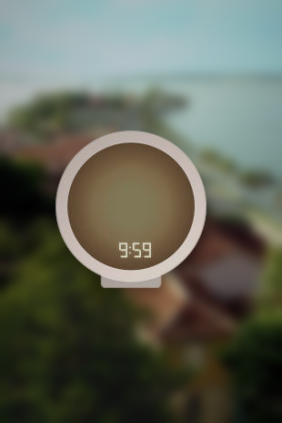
9:59
